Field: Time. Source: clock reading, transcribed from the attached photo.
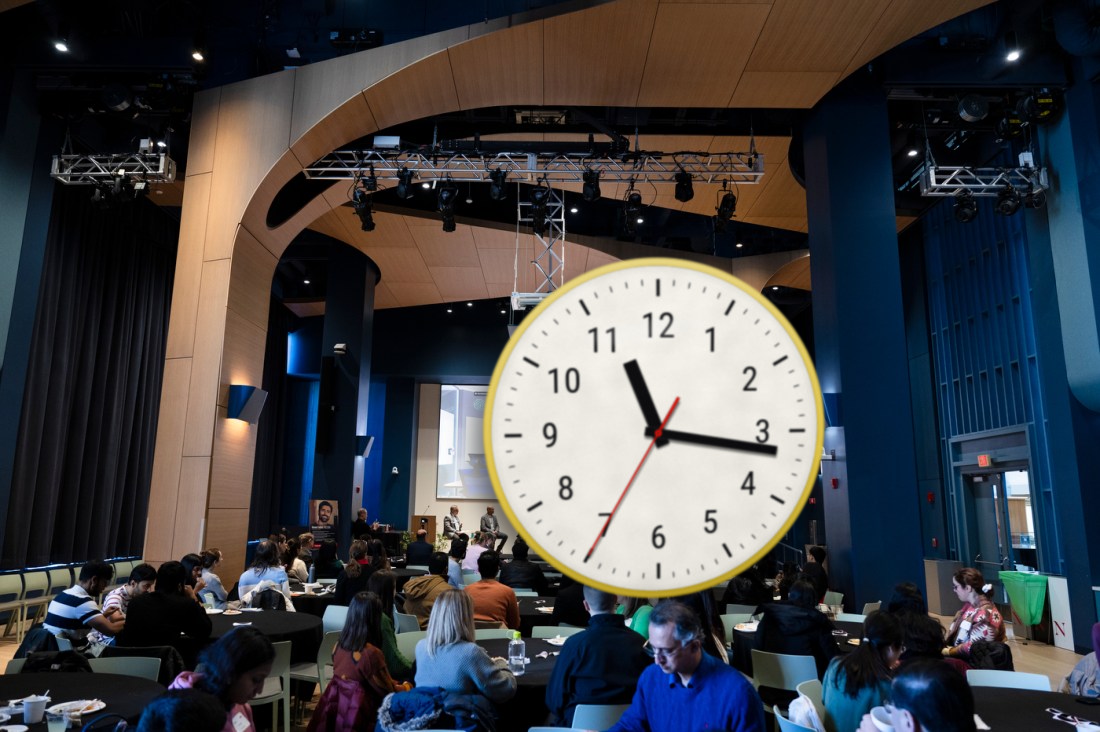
11:16:35
